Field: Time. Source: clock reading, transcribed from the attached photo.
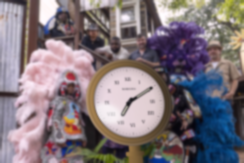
7:10
